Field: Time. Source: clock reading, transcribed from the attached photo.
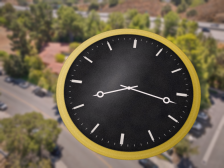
8:17
